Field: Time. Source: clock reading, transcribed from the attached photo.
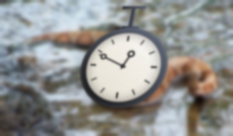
12:49
